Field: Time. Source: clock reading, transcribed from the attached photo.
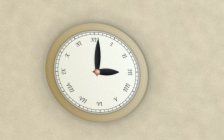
3:01
